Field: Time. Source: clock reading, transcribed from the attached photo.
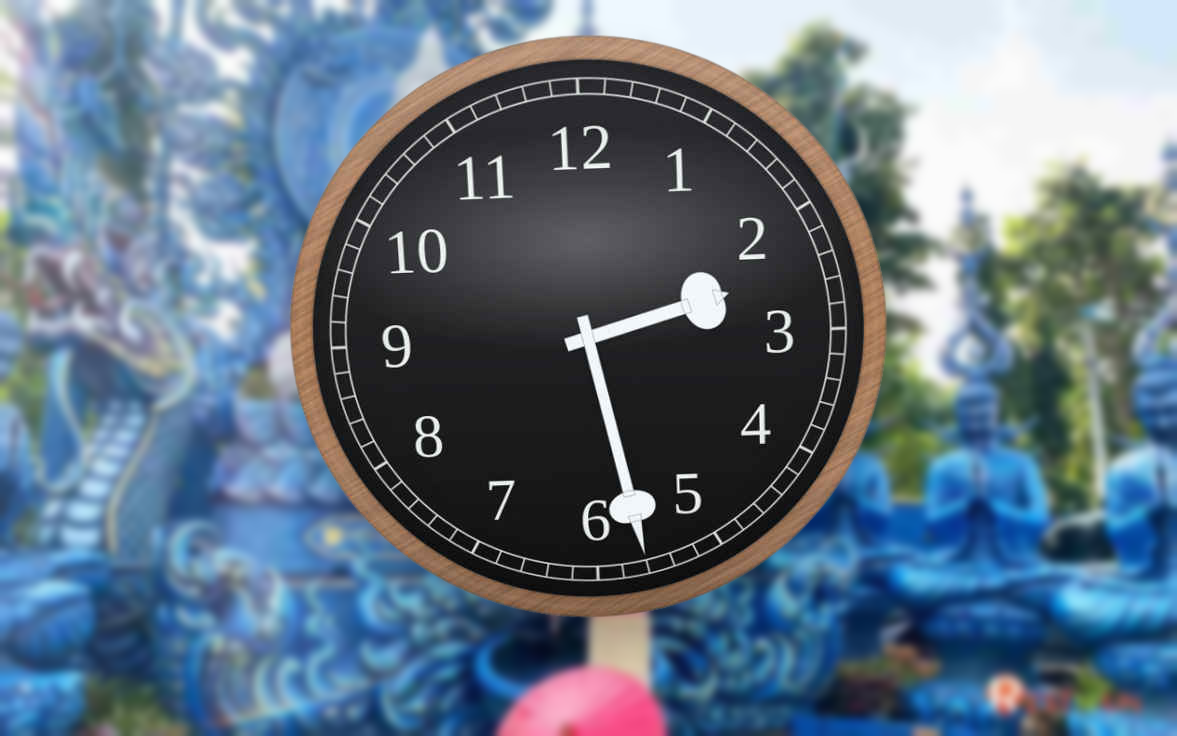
2:28
